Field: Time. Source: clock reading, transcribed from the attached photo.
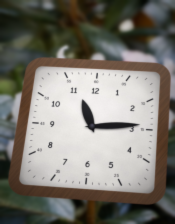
11:14
